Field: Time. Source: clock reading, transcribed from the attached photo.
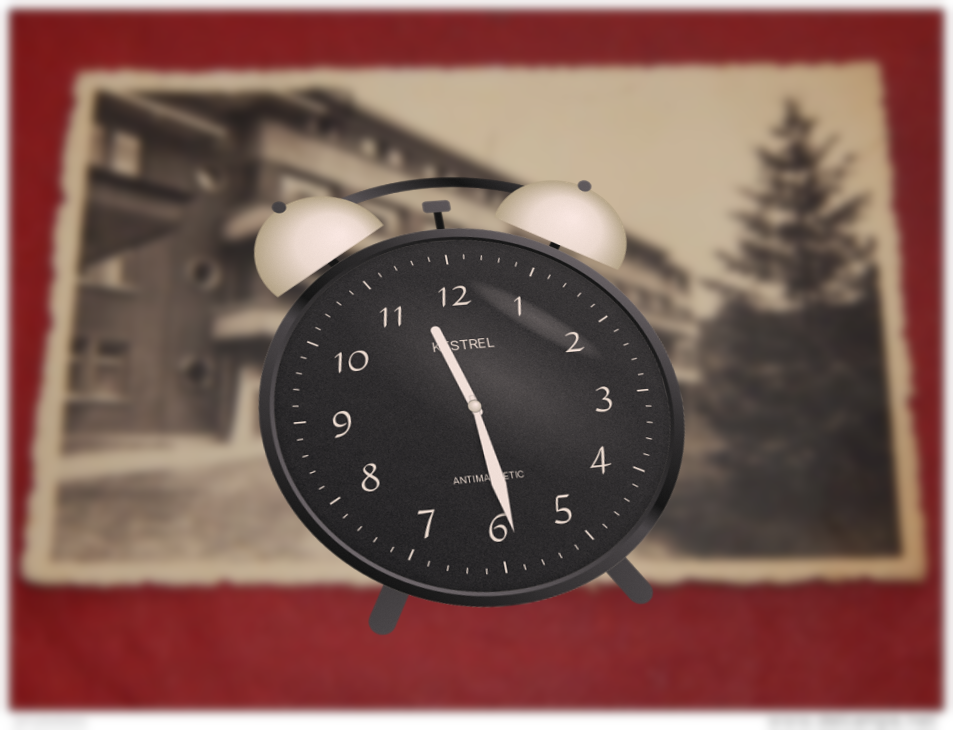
11:29
